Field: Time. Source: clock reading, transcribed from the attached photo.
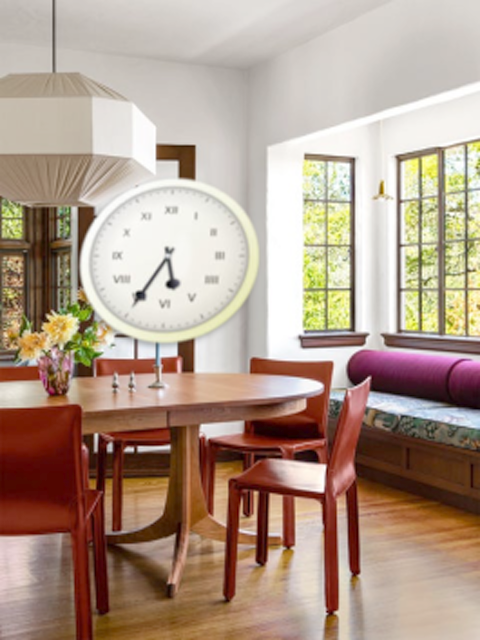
5:35
